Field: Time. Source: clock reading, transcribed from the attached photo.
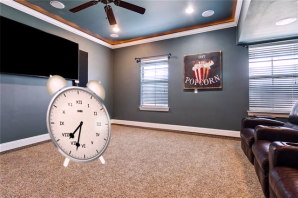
7:33
